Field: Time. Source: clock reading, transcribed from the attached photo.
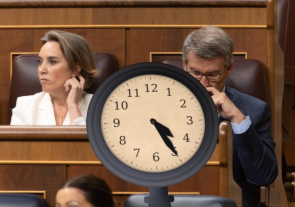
4:25
